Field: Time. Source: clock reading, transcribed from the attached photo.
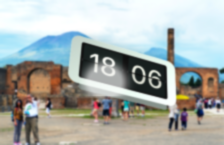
18:06
